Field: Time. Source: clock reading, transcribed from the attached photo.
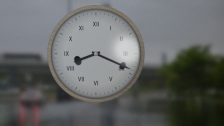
8:19
